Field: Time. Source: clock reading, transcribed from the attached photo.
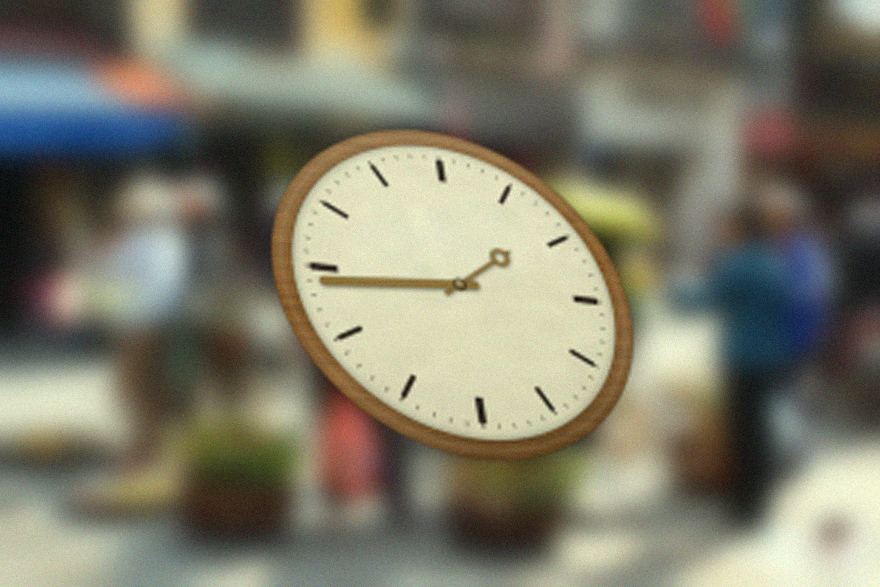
1:44
